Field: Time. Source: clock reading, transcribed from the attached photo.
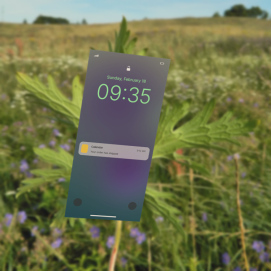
9:35
